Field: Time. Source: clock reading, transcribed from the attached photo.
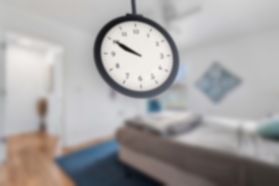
9:50
